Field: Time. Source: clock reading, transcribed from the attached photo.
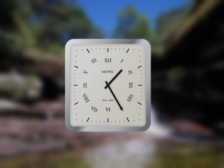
1:25
